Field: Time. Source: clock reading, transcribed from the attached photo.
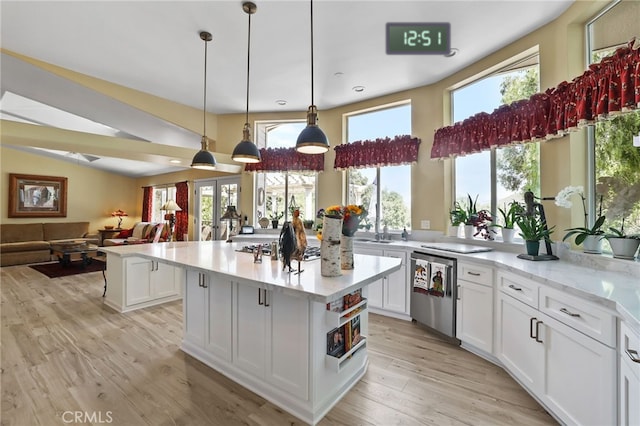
12:51
